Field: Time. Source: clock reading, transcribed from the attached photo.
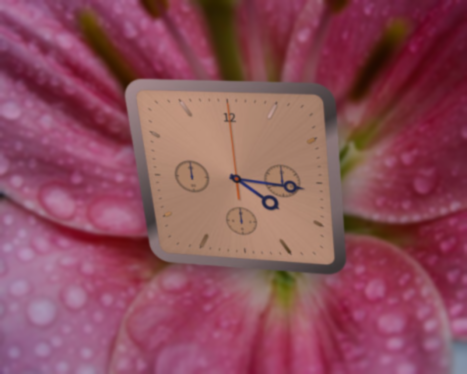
4:16
